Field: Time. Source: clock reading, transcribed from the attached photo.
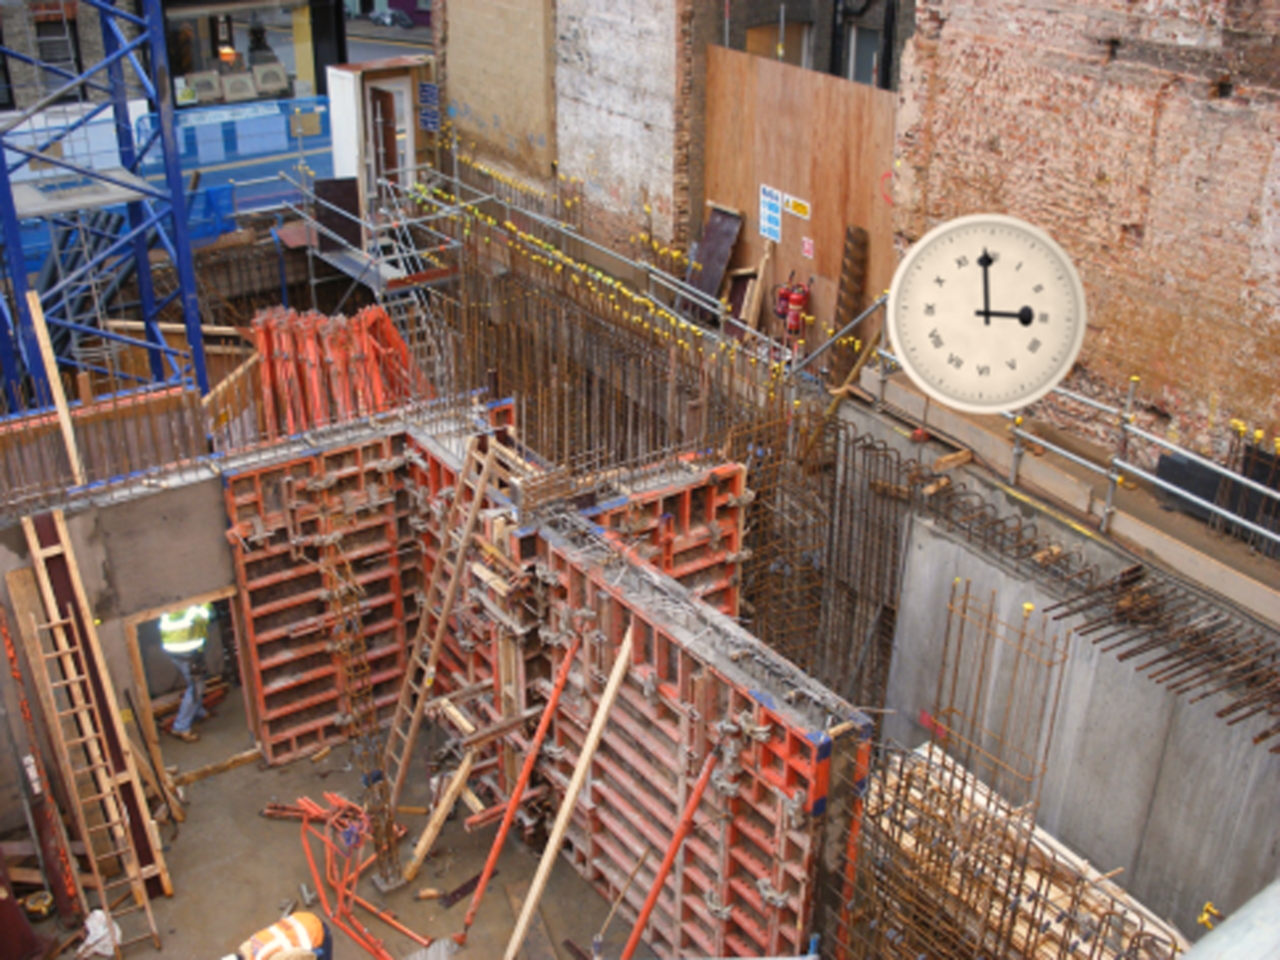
2:59
